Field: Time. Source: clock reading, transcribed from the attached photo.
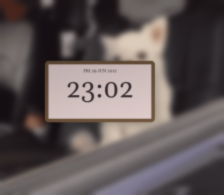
23:02
